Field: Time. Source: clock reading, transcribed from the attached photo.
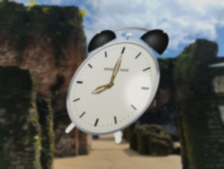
8:00
